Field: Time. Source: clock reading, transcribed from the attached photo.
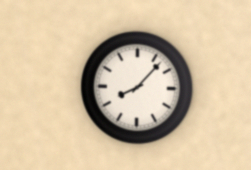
8:07
